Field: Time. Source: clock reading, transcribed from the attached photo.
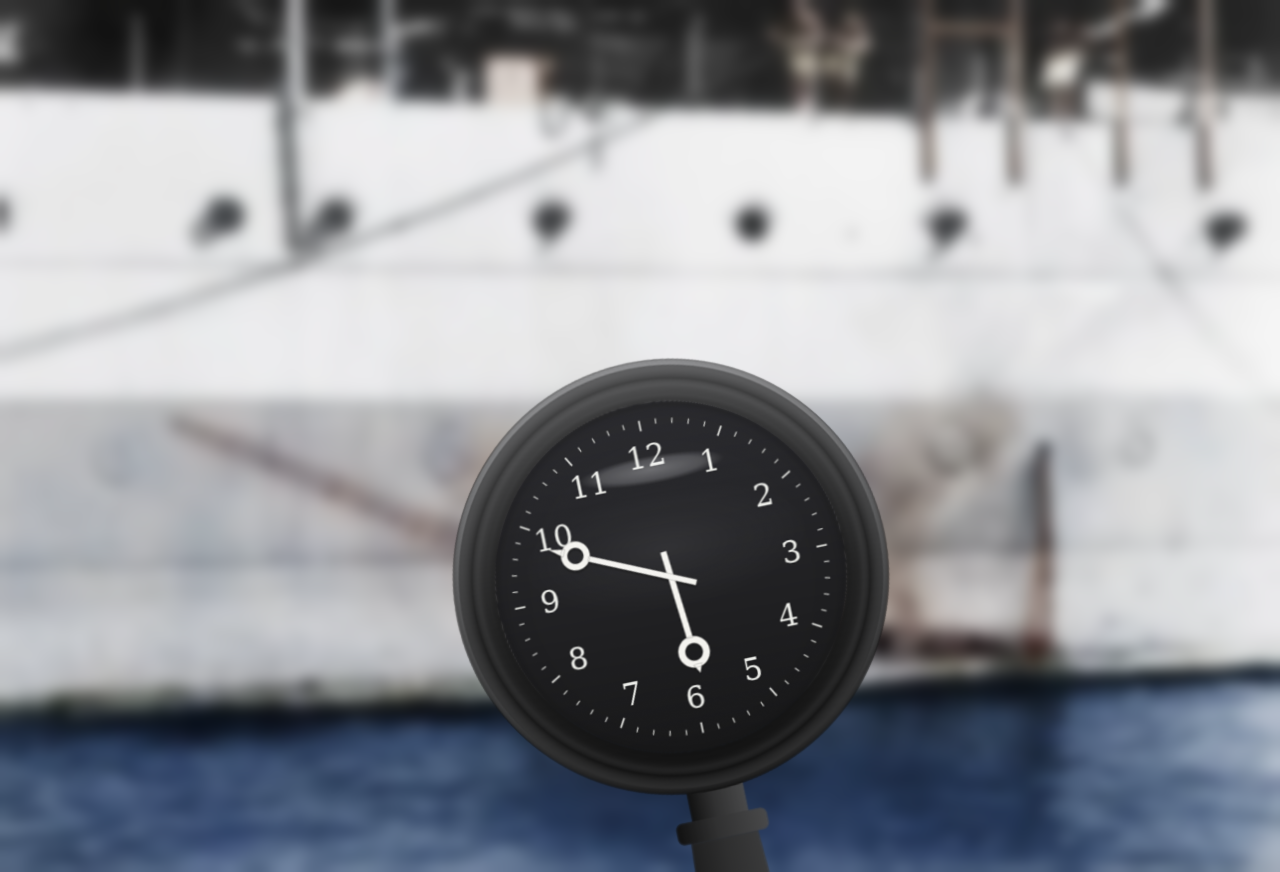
5:49
